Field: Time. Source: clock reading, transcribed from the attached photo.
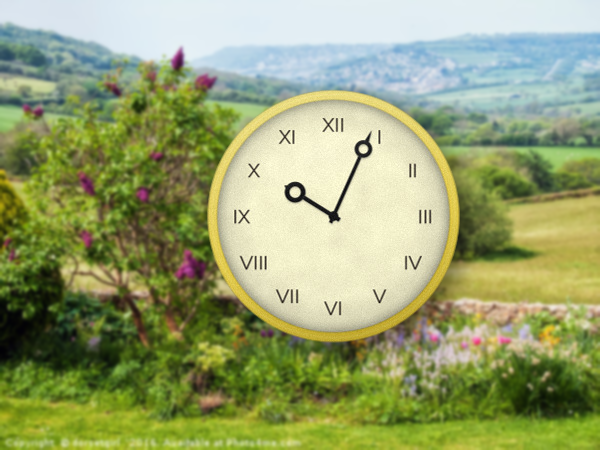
10:04
